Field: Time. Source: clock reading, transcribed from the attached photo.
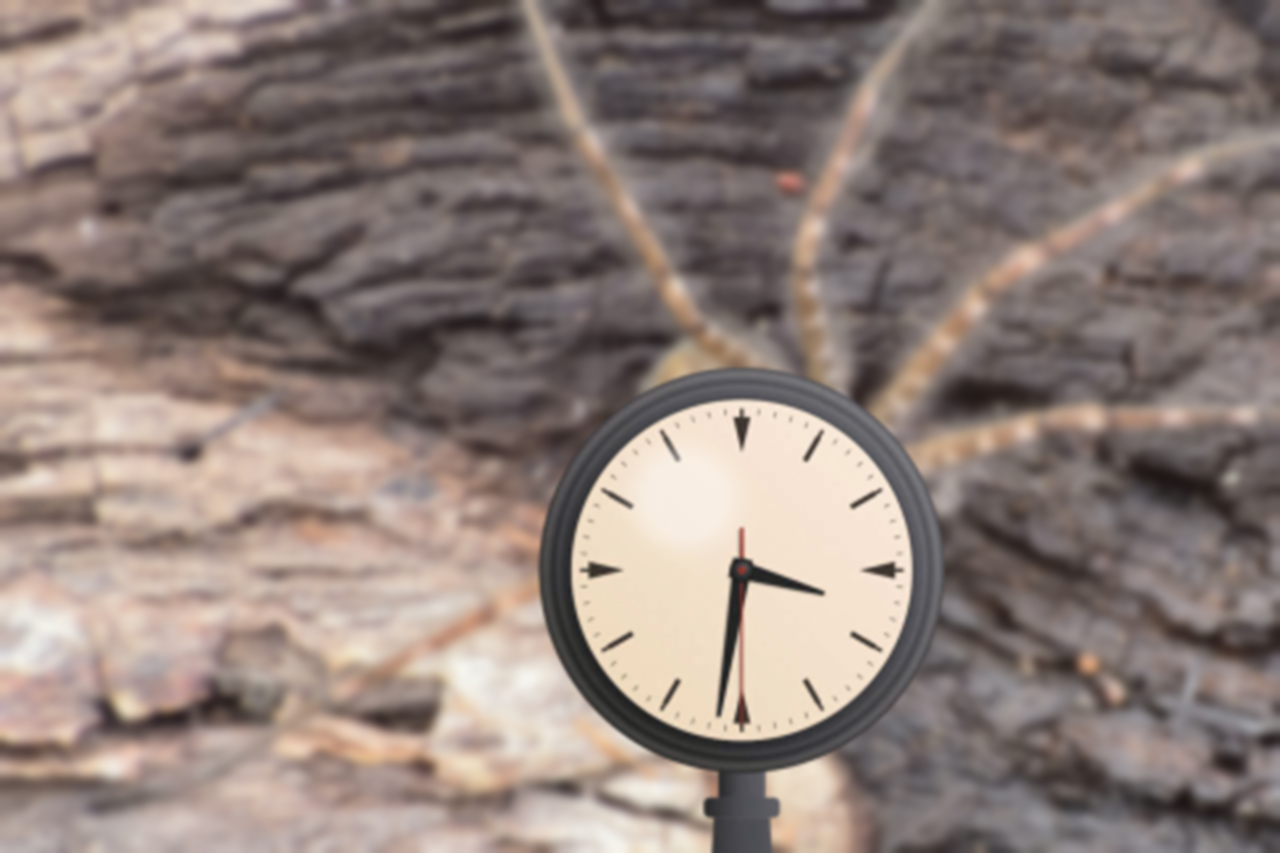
3:31:30
